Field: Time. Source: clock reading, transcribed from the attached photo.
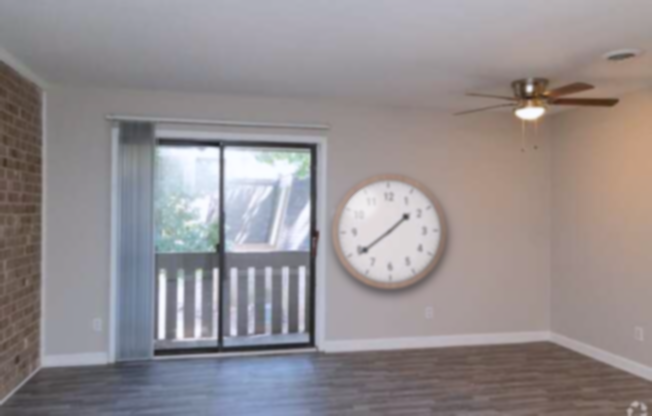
1:39
